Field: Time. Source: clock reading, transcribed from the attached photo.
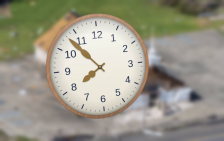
7:53
